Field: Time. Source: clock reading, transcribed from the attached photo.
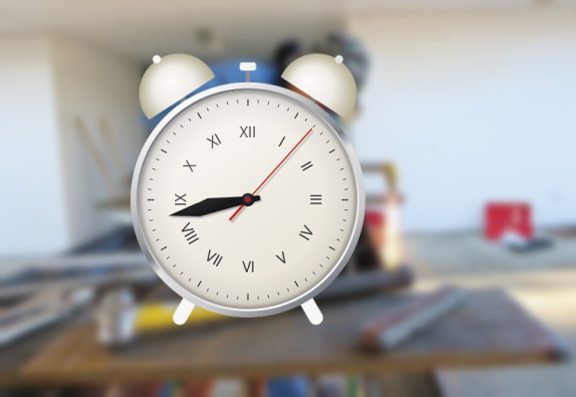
8:43:07
